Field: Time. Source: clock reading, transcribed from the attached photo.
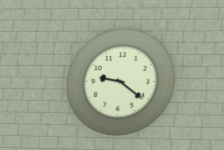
9:21
